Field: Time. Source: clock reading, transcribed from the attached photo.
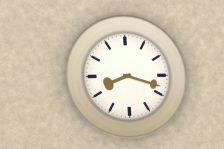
8:18
